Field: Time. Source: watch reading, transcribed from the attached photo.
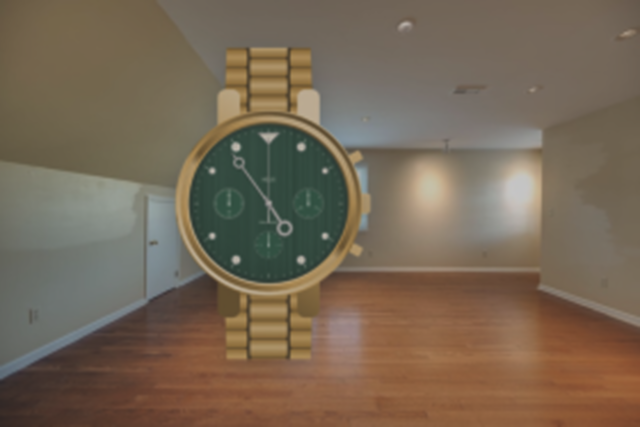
4:54
